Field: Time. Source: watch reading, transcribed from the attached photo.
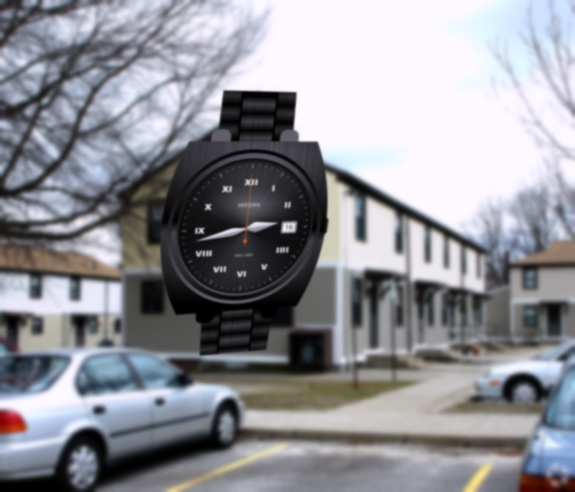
2:43:00
